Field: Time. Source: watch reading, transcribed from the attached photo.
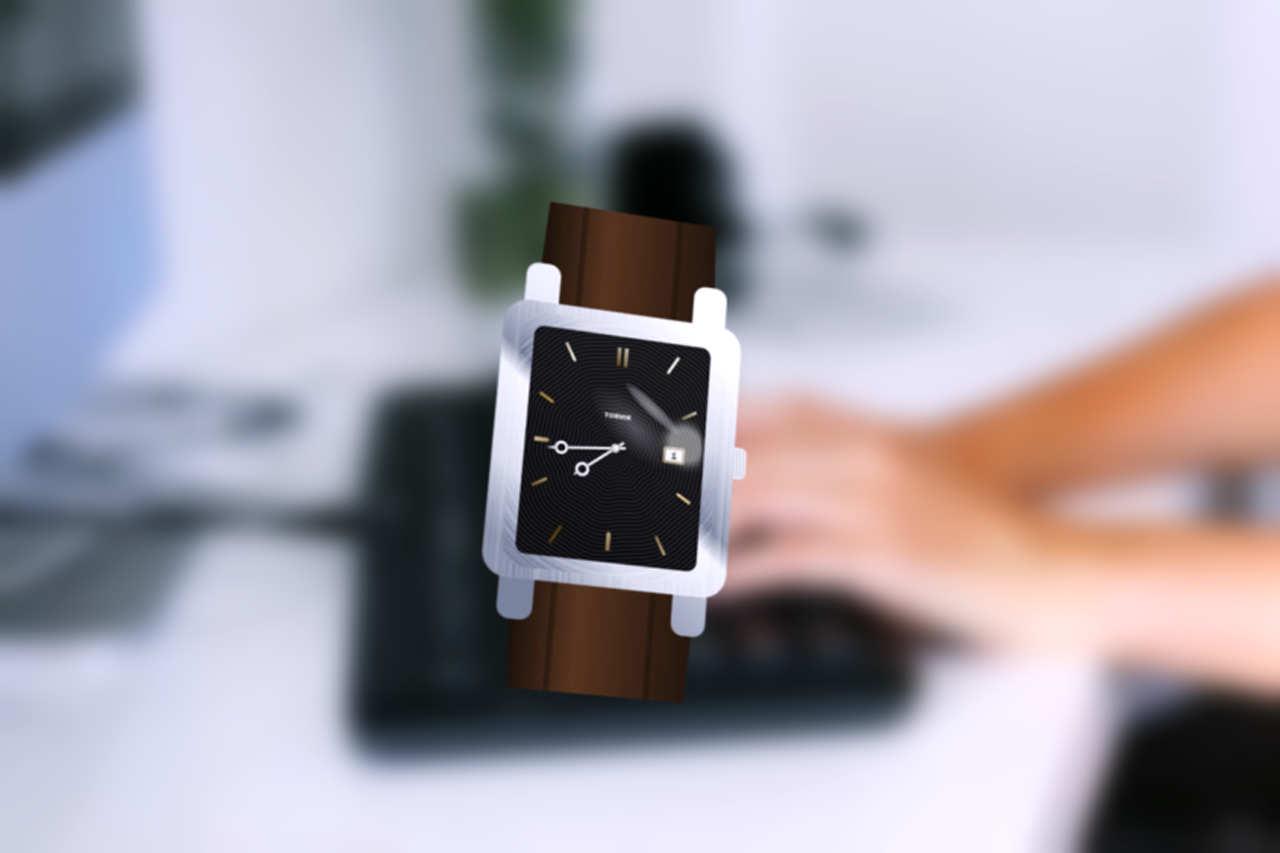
7:44
